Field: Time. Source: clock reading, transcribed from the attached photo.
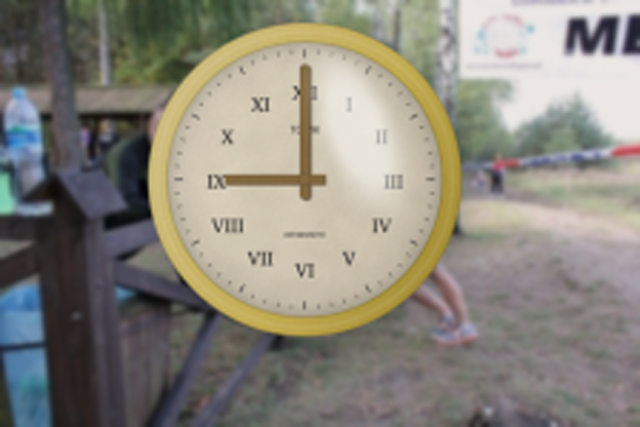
9:00
